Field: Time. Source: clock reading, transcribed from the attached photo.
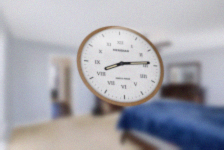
8:14
